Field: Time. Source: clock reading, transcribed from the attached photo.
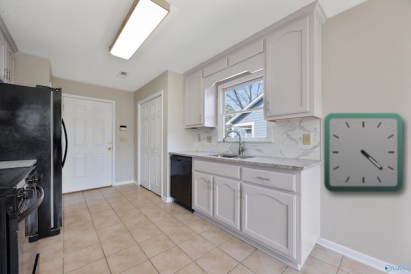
4:22
